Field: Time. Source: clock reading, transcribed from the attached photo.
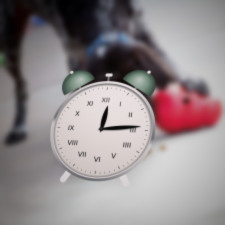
12:14
